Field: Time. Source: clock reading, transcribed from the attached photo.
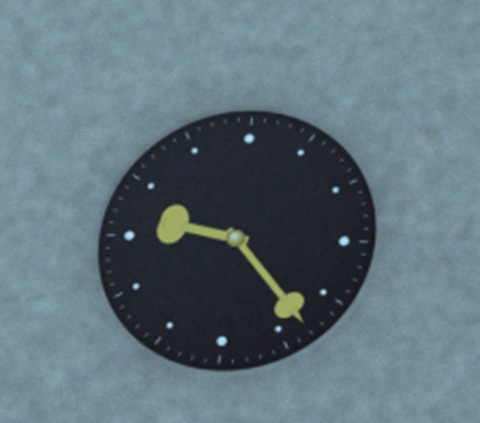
9:23
